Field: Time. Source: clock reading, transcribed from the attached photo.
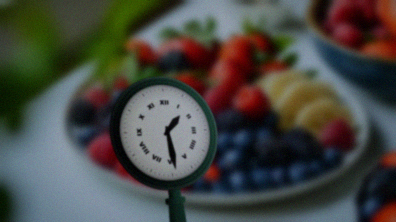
1:29
